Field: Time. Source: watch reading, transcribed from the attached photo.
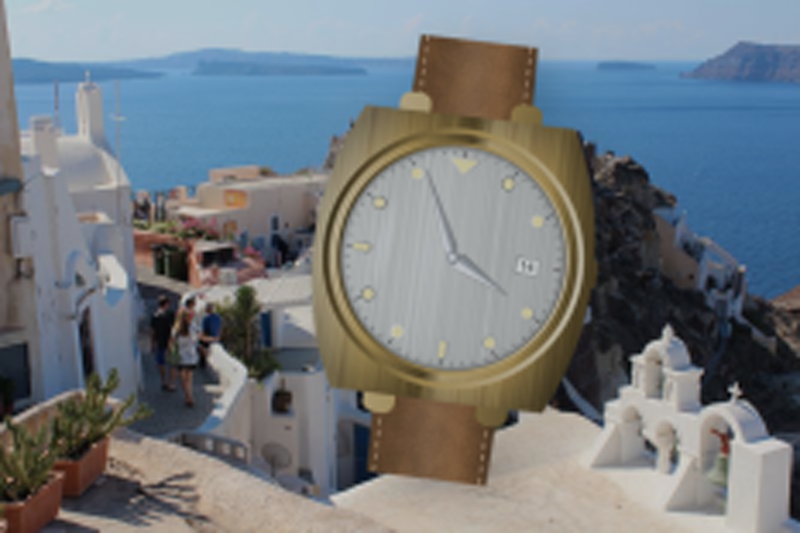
3:56
